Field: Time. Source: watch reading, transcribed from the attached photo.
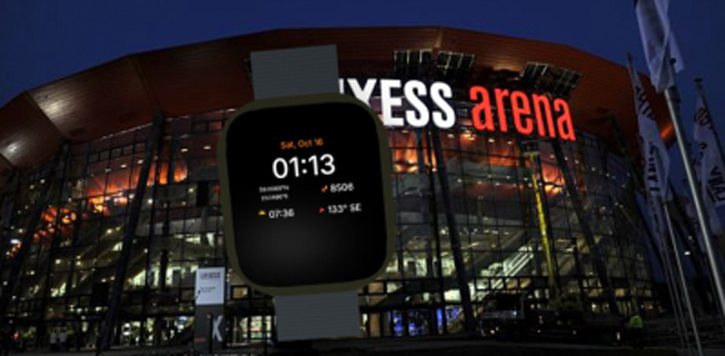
1:13
